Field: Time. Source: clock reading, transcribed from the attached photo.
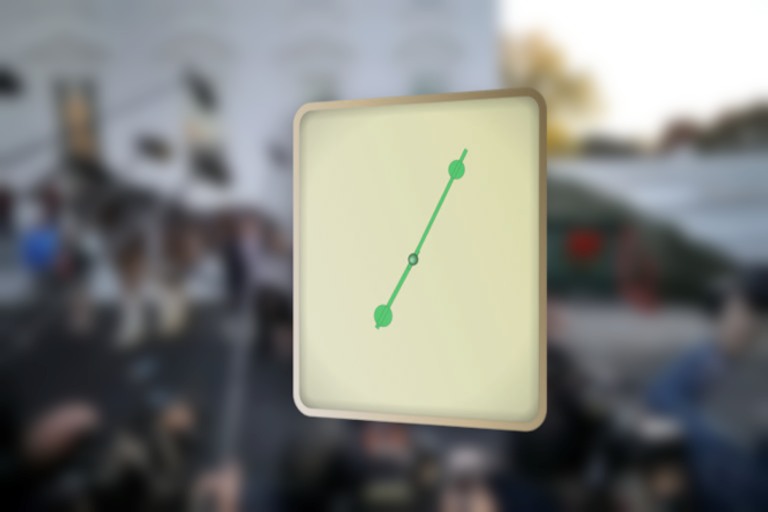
7:05
